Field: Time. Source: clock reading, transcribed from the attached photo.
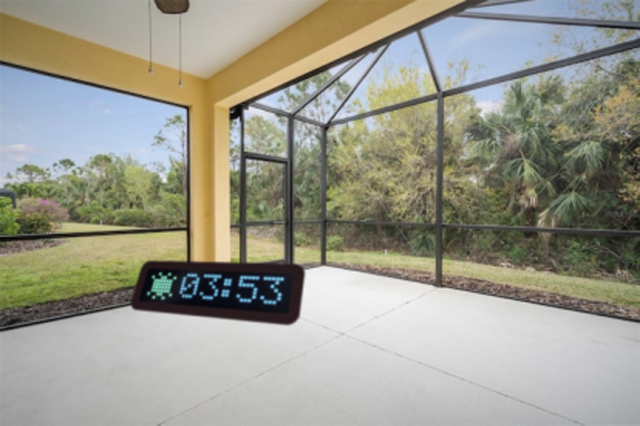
3:53
